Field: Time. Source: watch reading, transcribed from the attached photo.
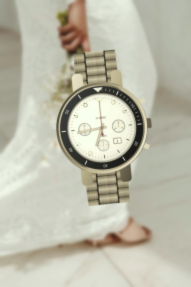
6:44
